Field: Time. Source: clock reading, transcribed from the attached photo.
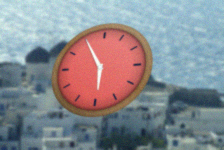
5:55
